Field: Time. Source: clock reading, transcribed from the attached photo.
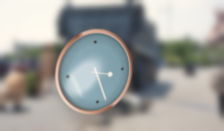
3:27
